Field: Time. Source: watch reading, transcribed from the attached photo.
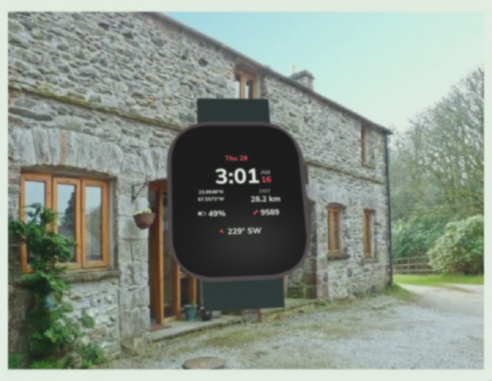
3:01
